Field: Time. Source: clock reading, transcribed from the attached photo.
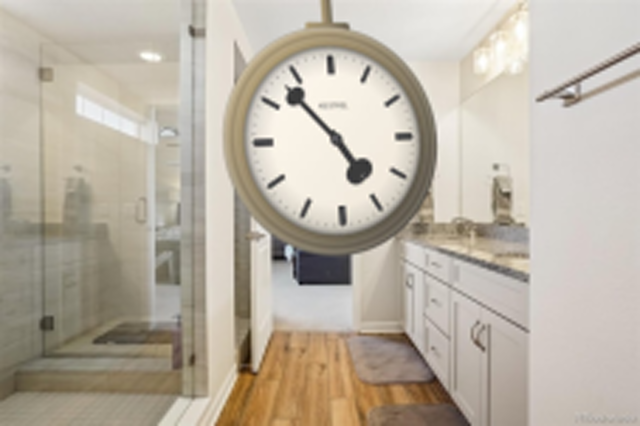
4:53
